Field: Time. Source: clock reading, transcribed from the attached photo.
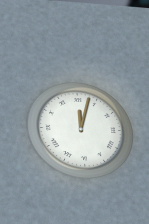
12:03
